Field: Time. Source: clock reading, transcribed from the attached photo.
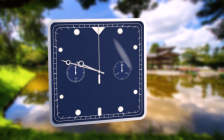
9:48
